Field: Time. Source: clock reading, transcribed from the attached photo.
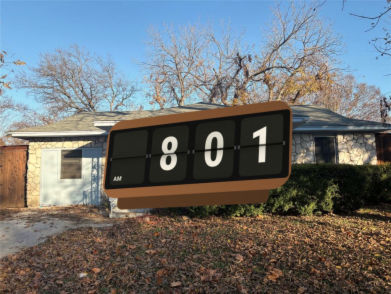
8:01
